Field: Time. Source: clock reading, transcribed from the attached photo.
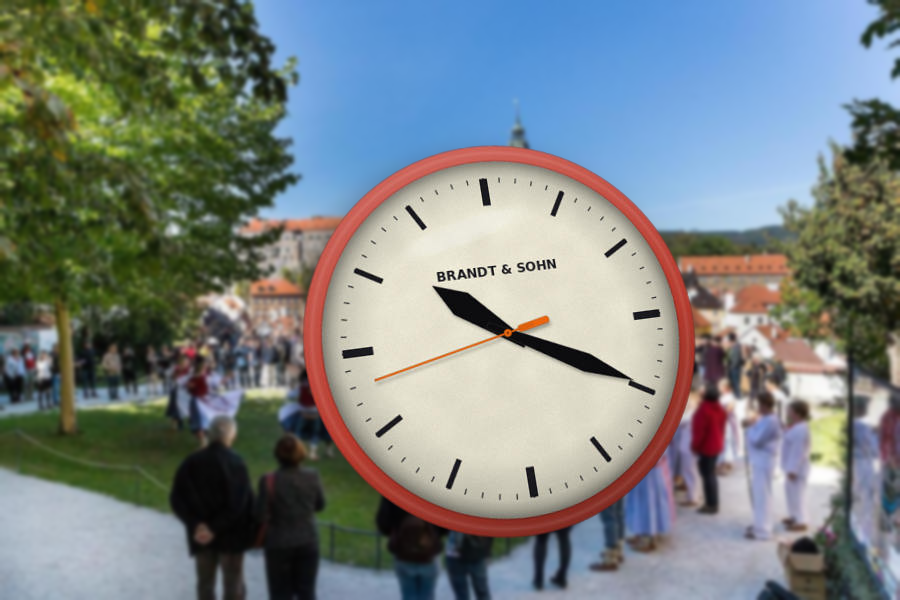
10:19:43
